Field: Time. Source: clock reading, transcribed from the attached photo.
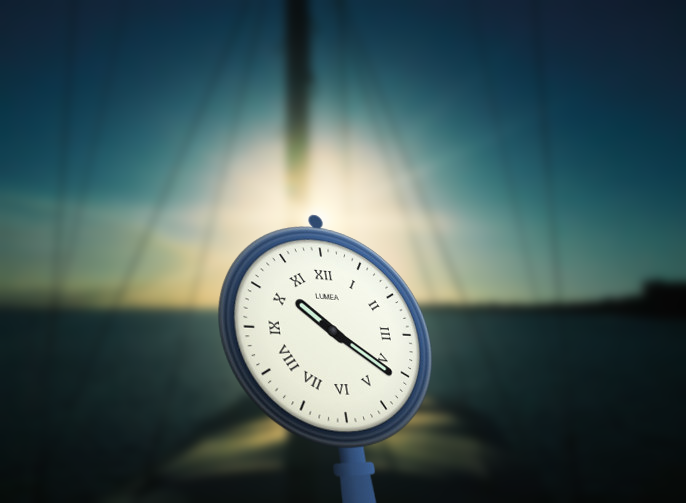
10:21
